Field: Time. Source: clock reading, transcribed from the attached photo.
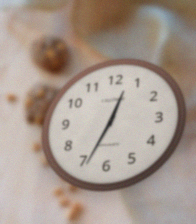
12:34
